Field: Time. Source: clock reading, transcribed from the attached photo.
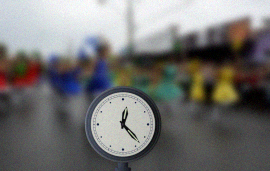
12:23
